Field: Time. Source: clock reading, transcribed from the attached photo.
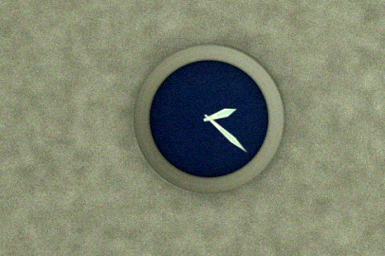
2:22
